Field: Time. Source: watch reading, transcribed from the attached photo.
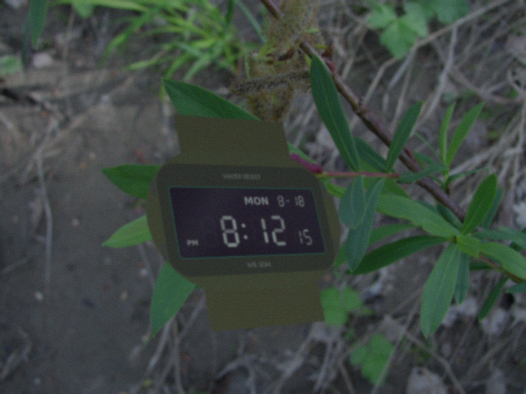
8:12:15
